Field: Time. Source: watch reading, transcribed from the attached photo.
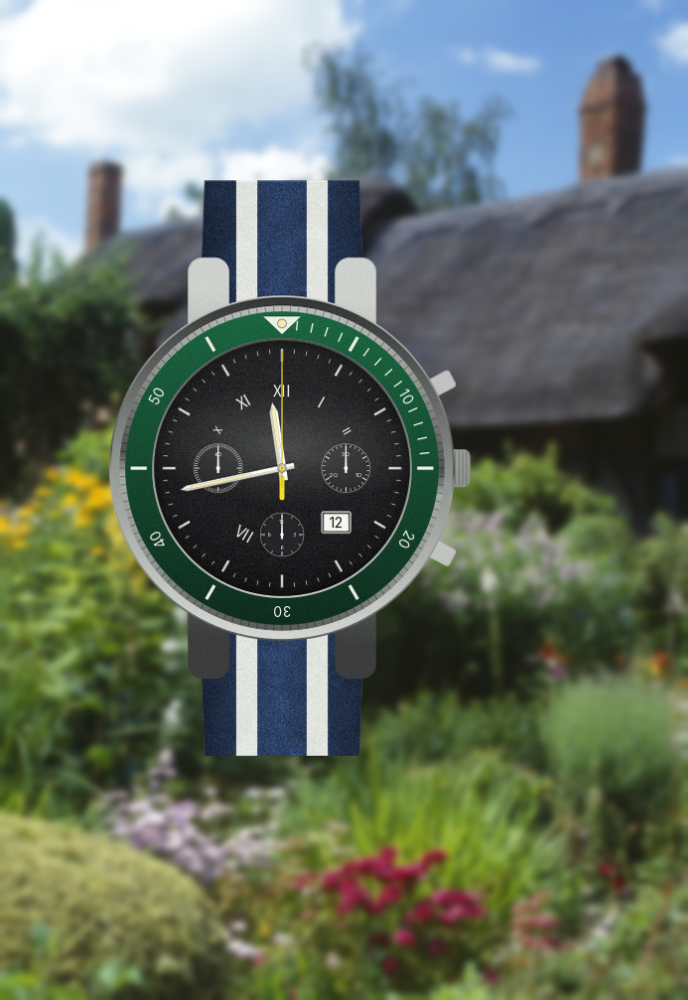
11:43
